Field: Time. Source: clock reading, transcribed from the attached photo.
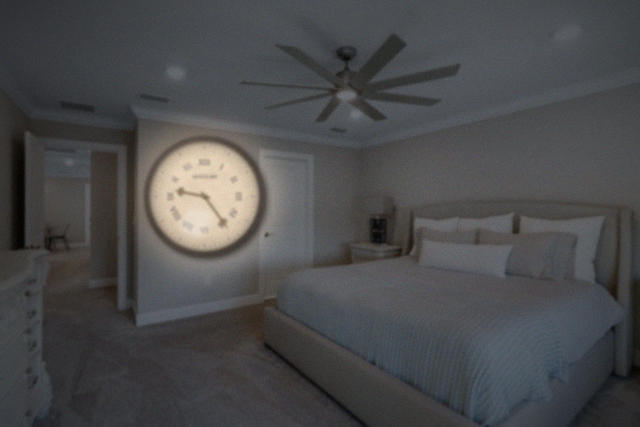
9:24
